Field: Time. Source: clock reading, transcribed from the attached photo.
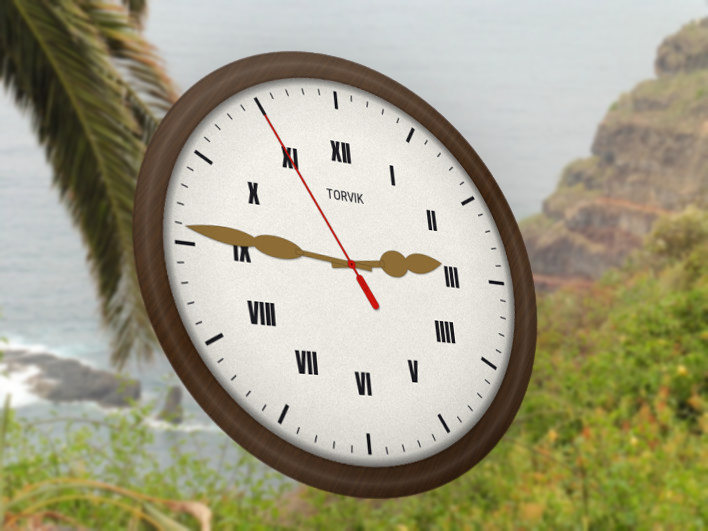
2:45:55
